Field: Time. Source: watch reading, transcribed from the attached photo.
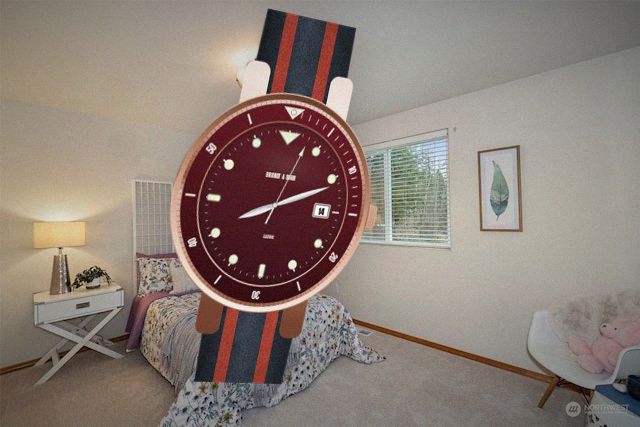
8:11:03
